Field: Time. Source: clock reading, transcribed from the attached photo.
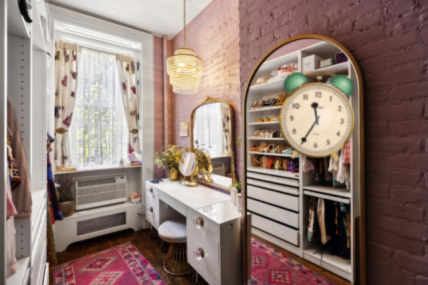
11:35
